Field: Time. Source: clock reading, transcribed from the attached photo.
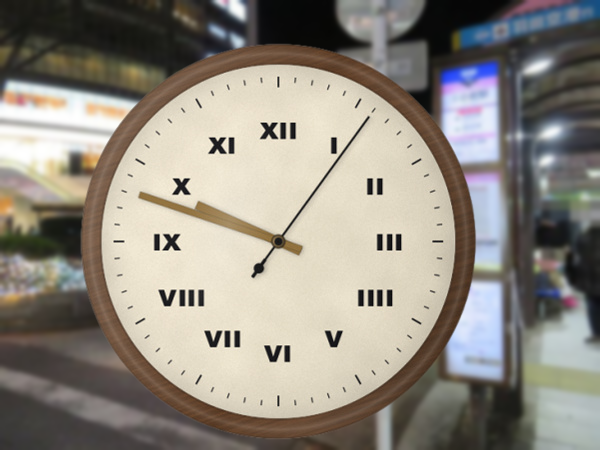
9:48:06
